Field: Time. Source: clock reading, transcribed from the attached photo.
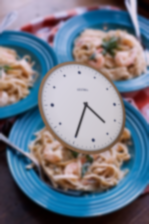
4:35
